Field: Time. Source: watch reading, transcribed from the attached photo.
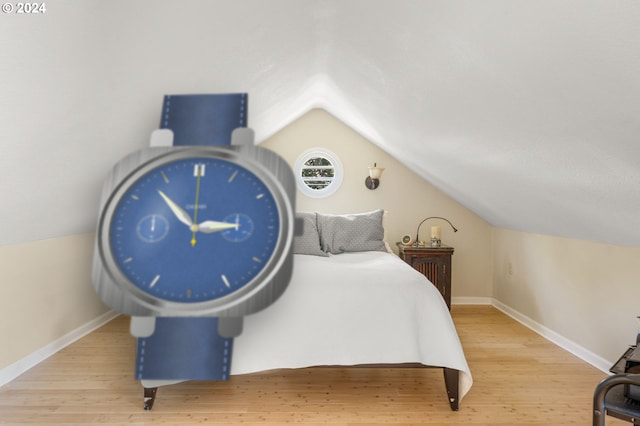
2:53
